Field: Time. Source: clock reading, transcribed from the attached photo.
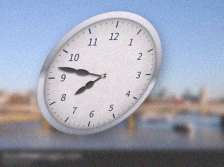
7:47
